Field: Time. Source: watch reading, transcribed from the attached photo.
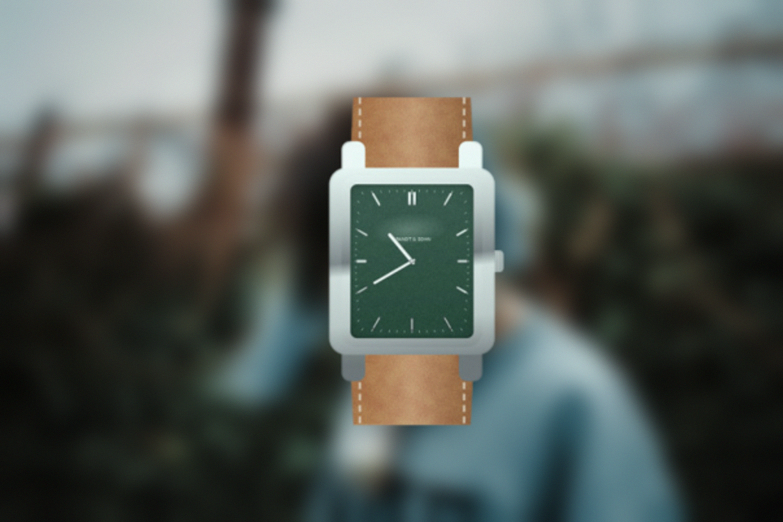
10:40
